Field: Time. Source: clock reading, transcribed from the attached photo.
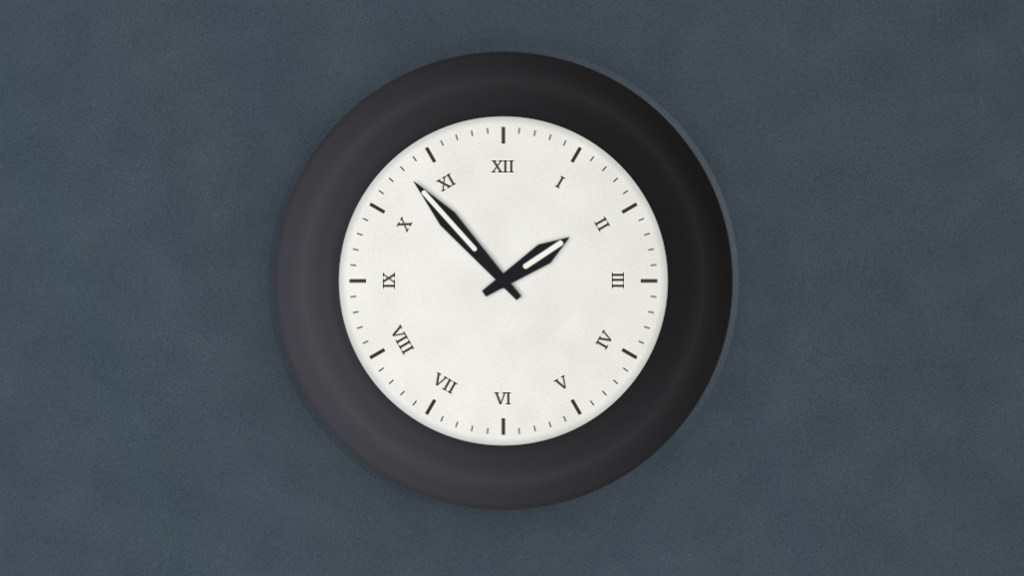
1:53
